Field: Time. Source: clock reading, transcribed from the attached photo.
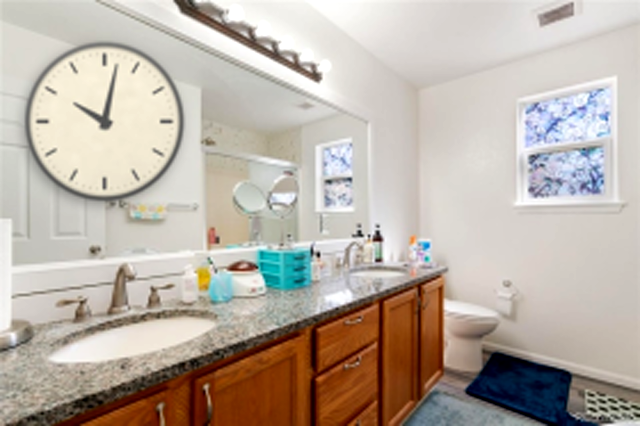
10:02
